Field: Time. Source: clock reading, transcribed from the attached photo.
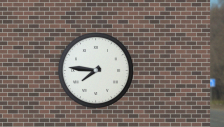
7:46
